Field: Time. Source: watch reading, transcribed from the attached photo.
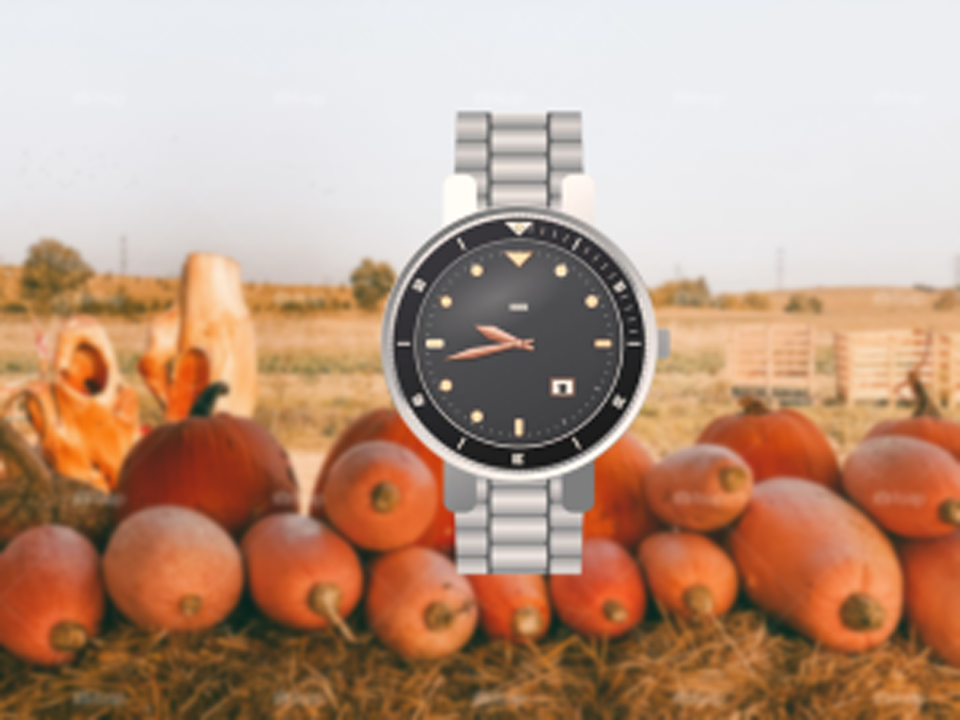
9:43
